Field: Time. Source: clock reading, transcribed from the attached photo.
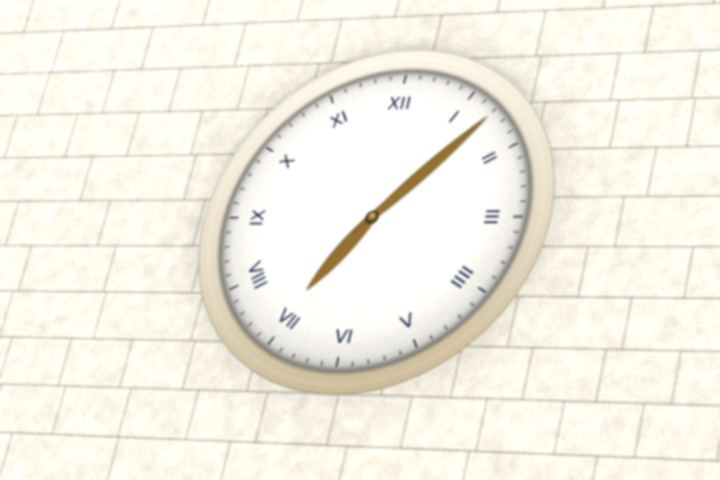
7:07
